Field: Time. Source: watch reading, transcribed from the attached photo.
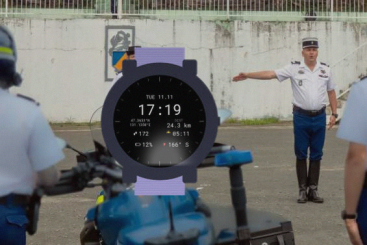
17:19
